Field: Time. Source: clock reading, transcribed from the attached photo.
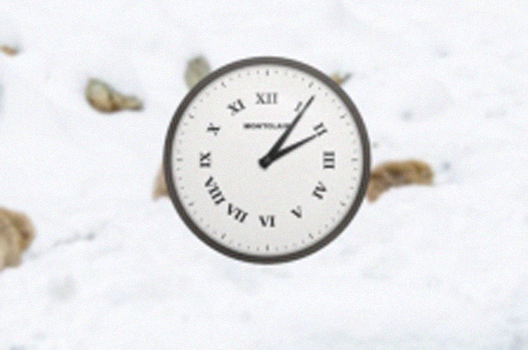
2:06
